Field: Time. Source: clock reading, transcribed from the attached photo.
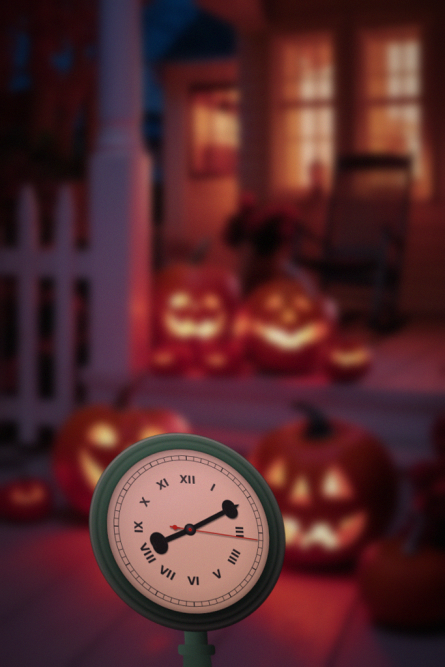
8:10:16
